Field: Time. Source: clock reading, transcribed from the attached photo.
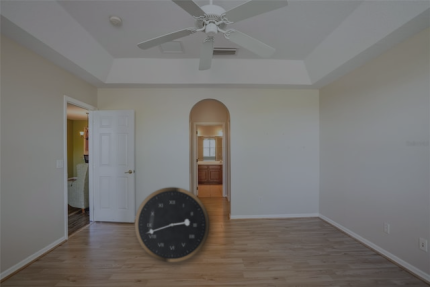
2:42
